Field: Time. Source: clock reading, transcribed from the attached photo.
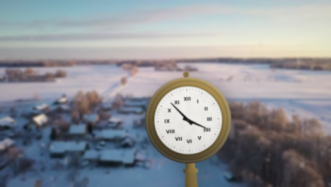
3:53
